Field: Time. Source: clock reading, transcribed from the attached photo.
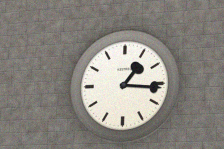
1:16
